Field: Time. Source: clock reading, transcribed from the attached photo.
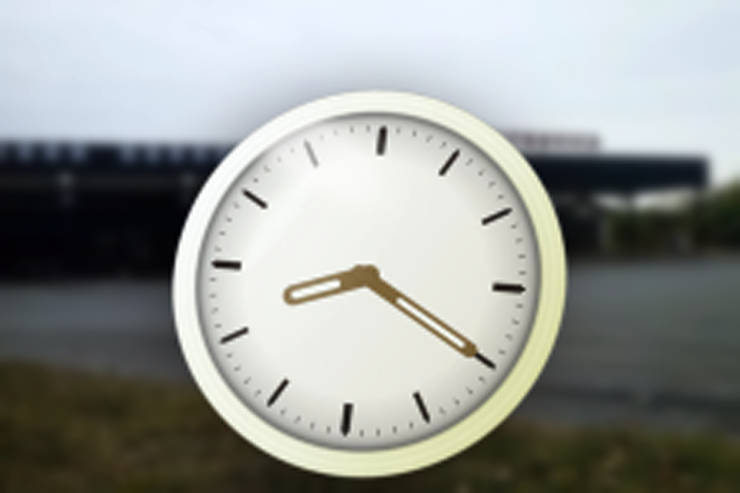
8:20
